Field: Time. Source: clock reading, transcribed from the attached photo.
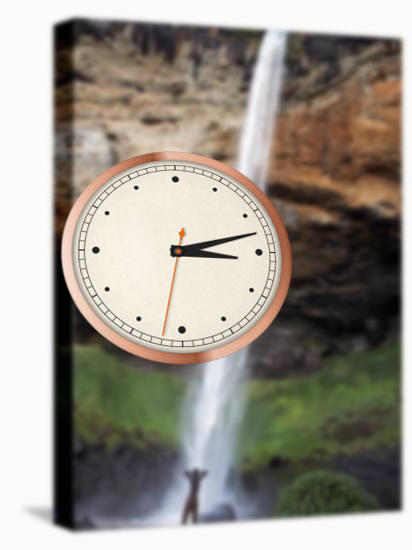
3:12:32
